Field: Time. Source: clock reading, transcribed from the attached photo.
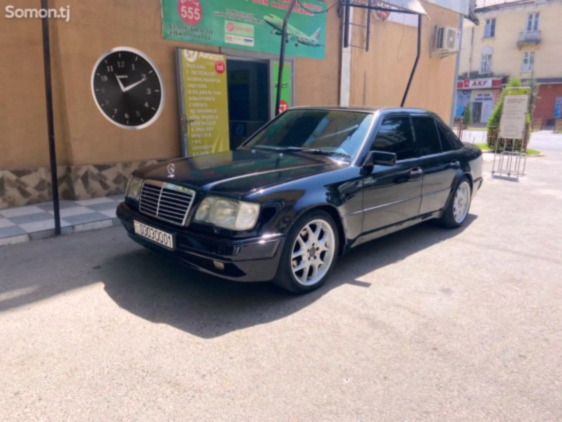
11:11
